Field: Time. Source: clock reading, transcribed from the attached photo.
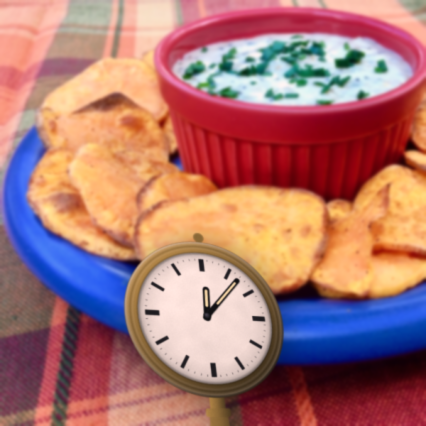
12:07
